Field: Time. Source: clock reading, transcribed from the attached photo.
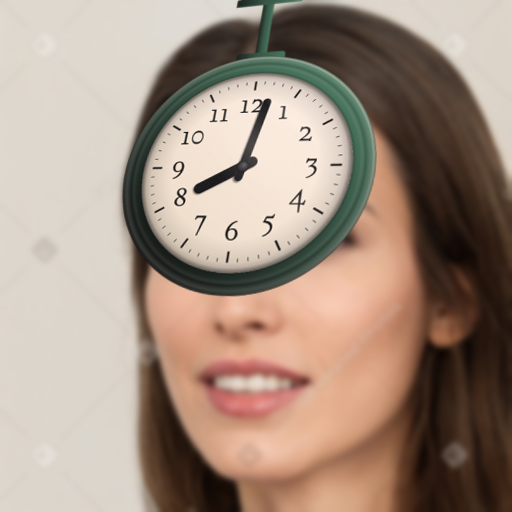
8:02
